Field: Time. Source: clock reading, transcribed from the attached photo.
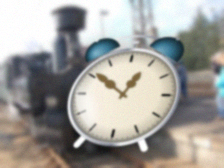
12:51
